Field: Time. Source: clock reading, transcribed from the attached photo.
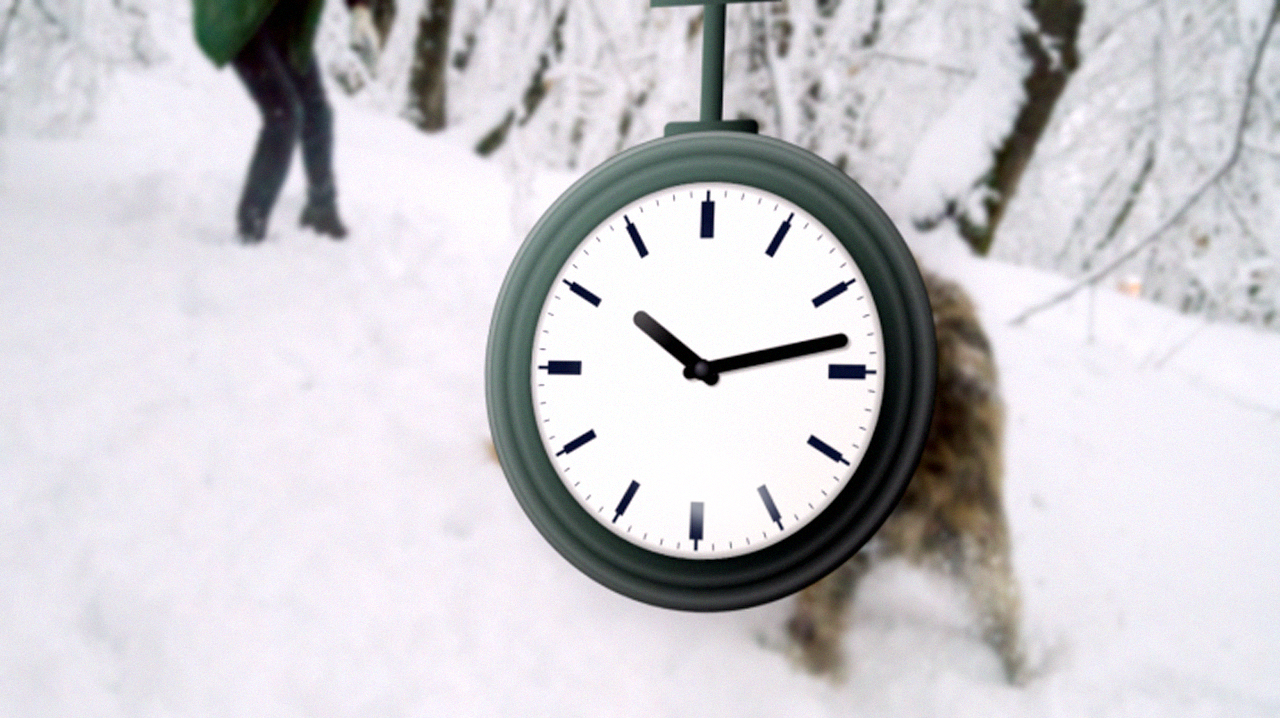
10:13
